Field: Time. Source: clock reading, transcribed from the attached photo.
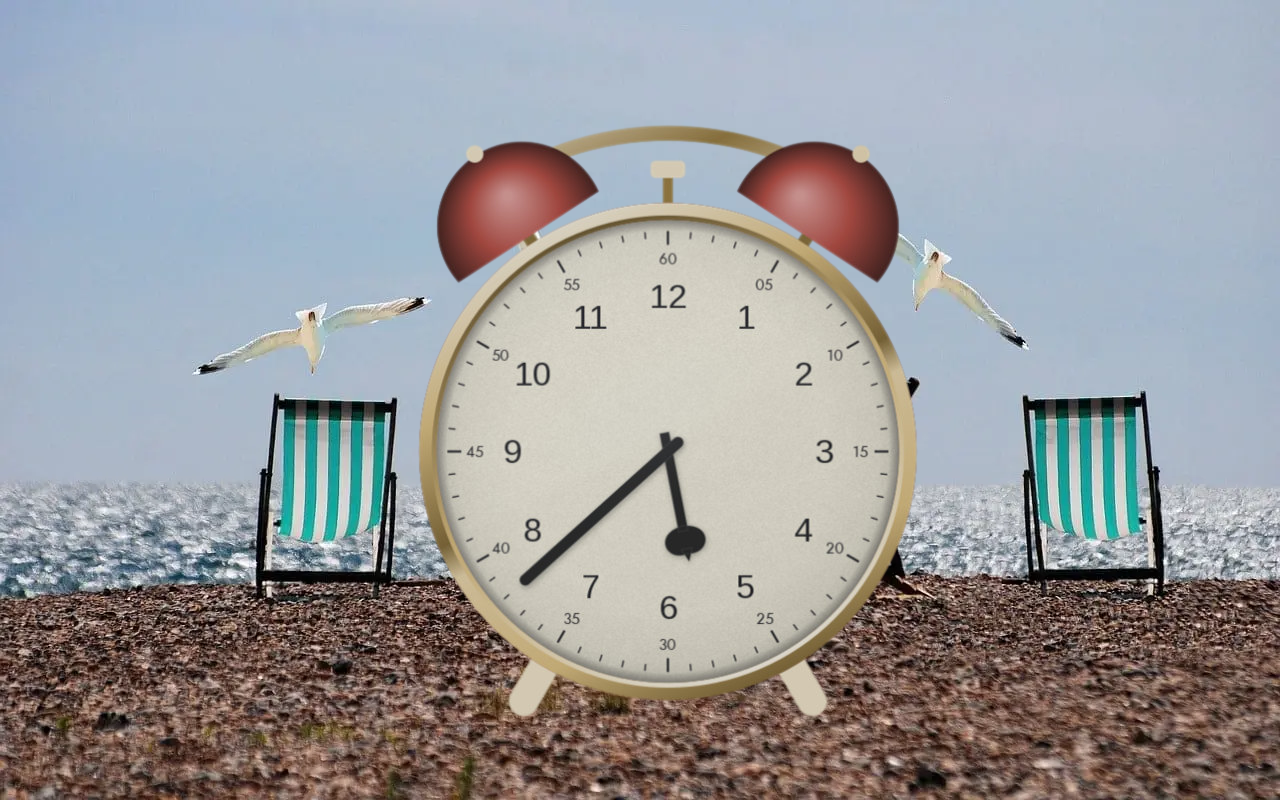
5:38
